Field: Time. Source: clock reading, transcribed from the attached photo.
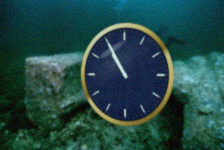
10:55
